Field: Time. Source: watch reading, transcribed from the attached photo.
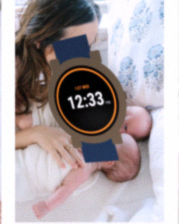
12:33
